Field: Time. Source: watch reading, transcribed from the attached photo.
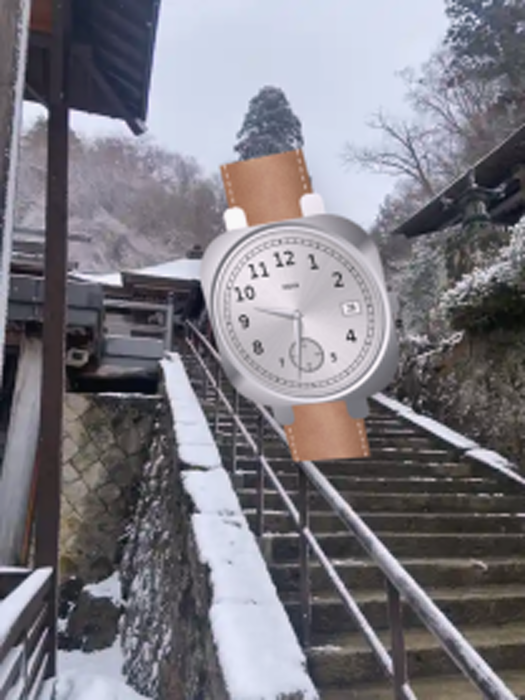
9:32
